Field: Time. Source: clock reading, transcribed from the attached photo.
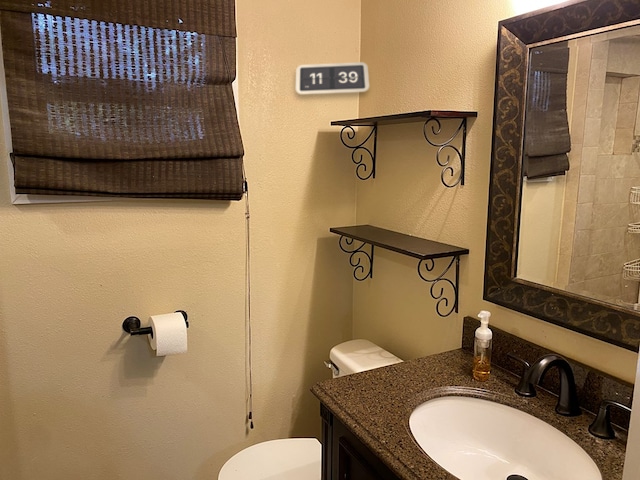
11:39
